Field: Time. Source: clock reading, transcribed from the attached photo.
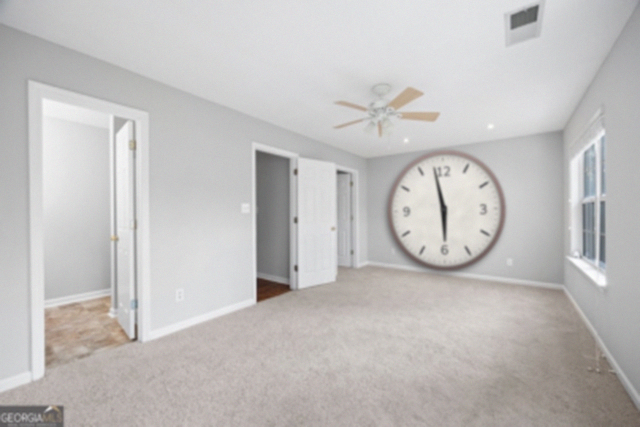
5:58
